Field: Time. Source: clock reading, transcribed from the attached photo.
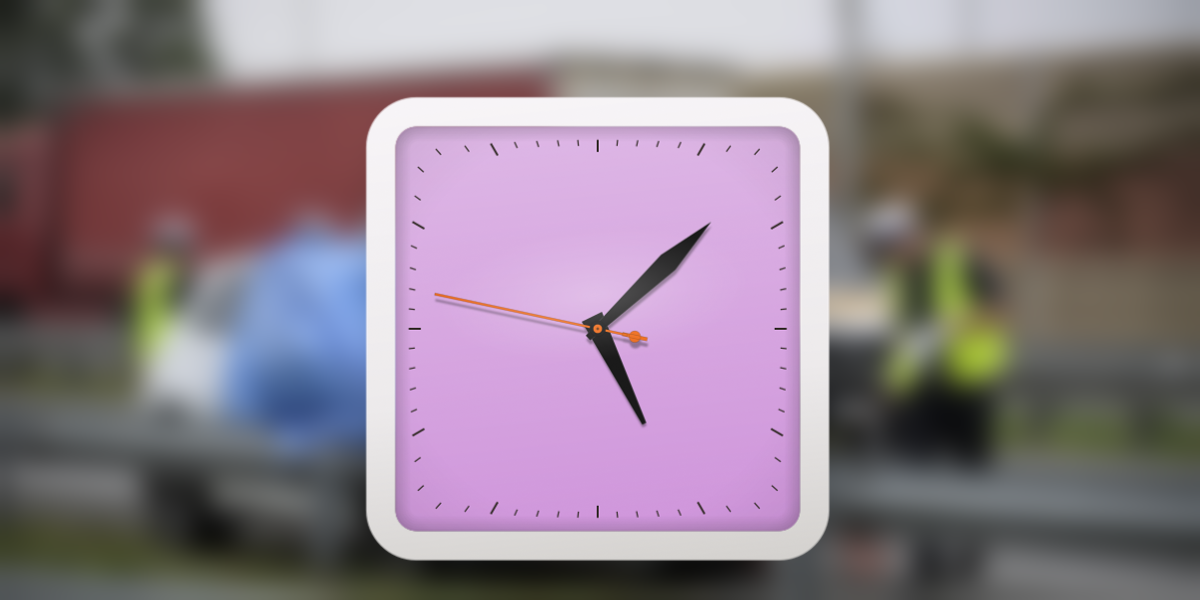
5:07:47
